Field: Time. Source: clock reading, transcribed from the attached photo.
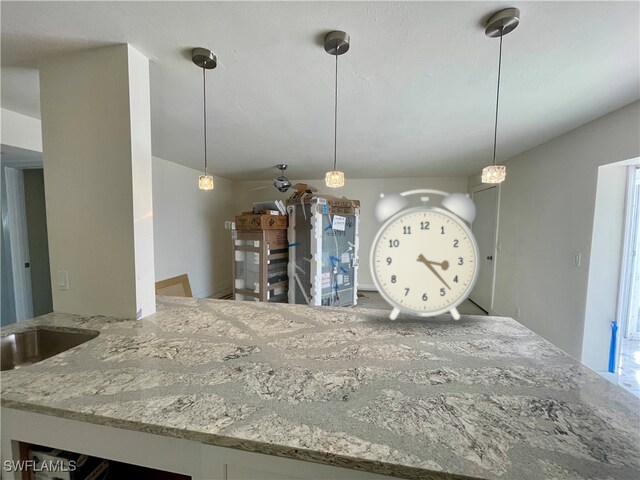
3:23
